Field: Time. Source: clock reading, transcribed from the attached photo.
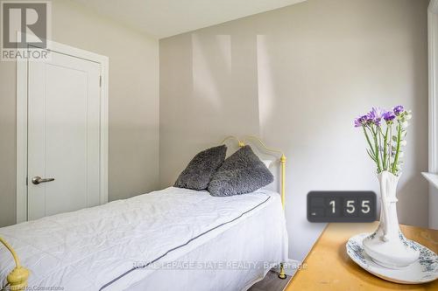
1:55
